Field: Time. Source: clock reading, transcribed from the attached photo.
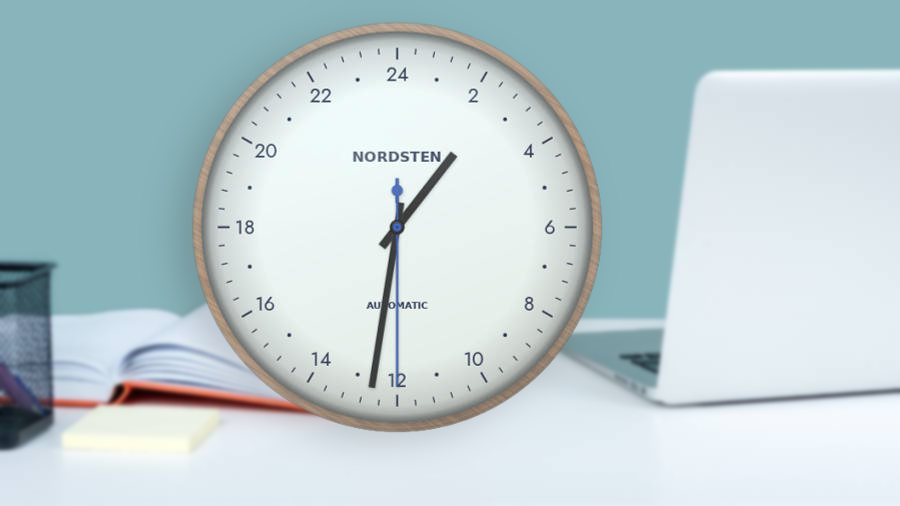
2:31:30
